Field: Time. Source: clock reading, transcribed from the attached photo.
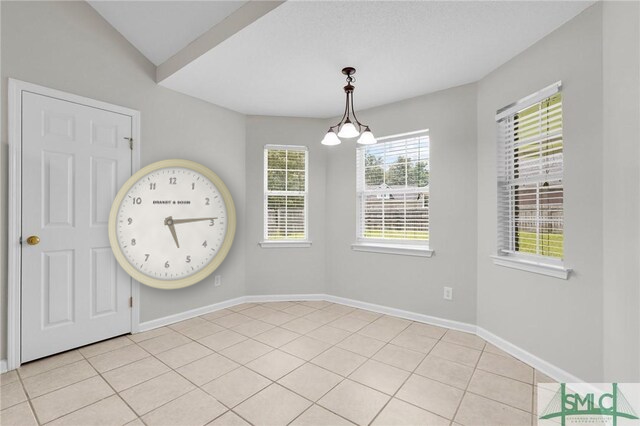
5:14
